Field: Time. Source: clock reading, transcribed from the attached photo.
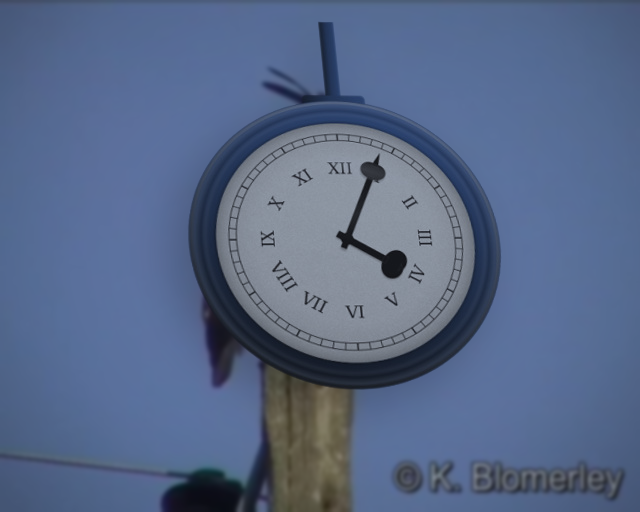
4:04
